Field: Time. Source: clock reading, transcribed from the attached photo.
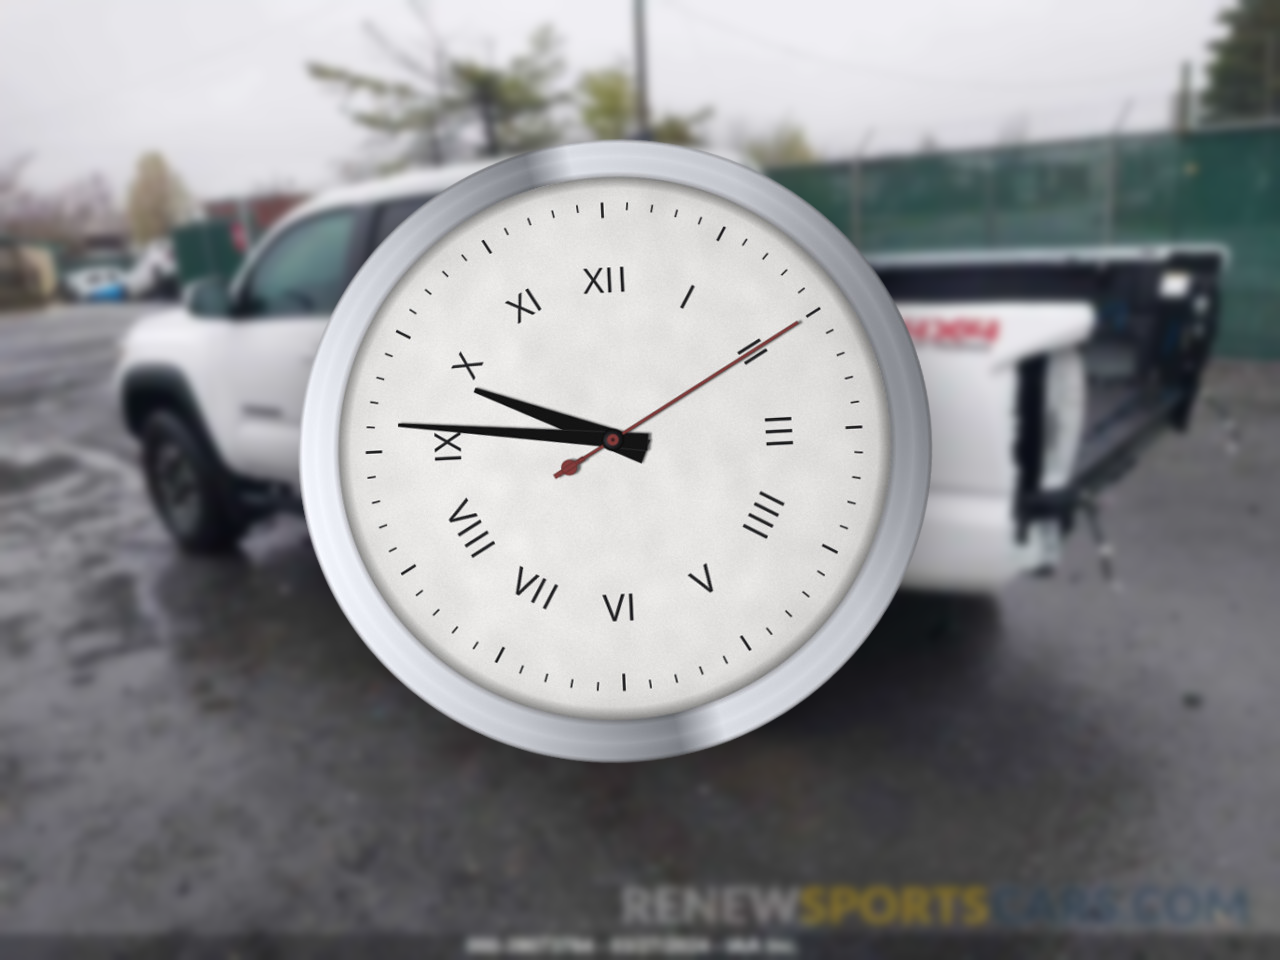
9:46:10
